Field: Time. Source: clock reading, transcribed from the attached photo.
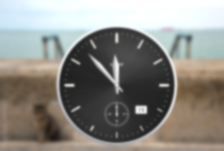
11:53
